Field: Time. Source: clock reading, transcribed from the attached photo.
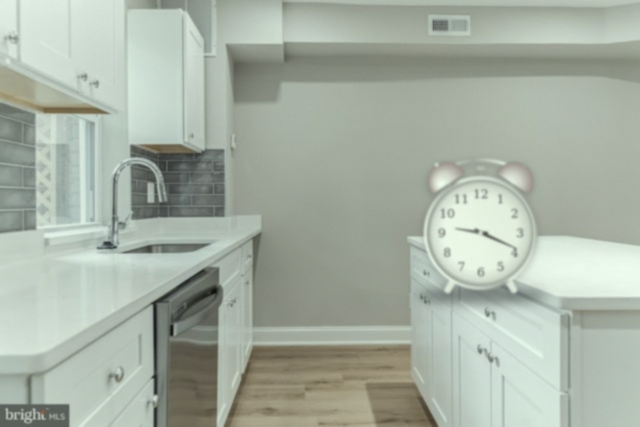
9:19
